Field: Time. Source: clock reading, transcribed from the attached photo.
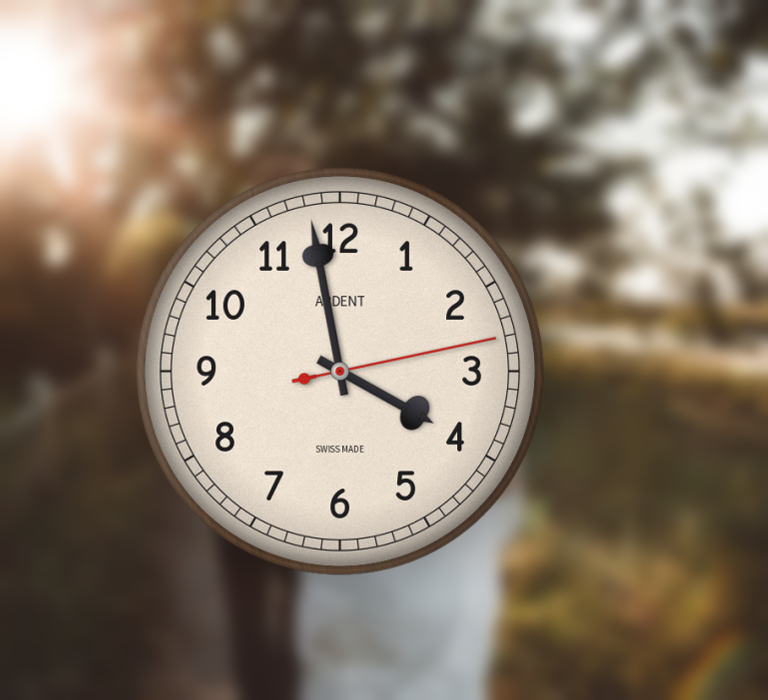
3:58:13
